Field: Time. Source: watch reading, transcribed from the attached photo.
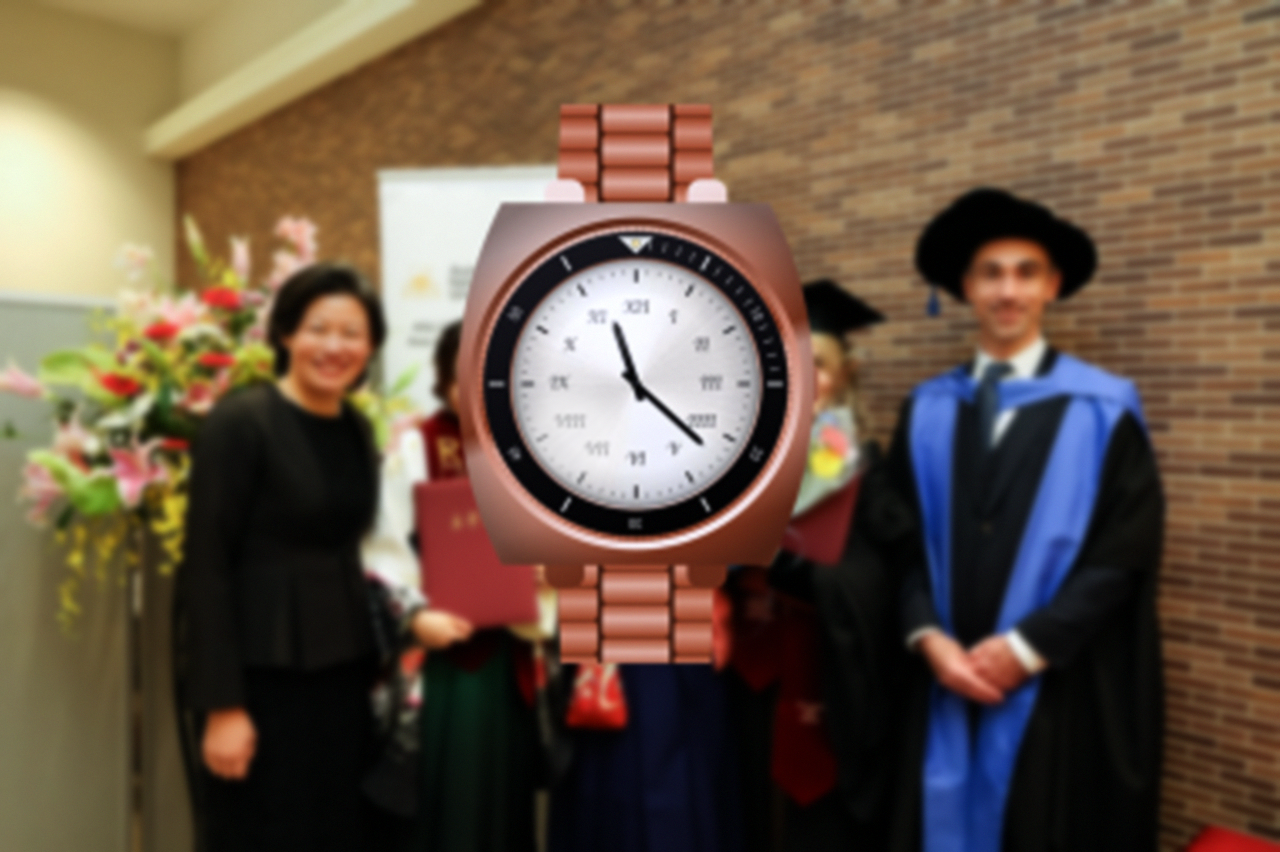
11:22
